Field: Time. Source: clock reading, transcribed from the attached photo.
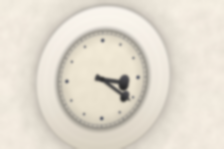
3:21
